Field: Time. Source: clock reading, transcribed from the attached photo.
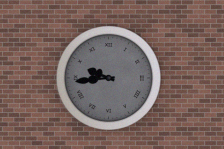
9:44
